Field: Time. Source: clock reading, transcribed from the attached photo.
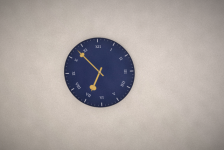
6:53
